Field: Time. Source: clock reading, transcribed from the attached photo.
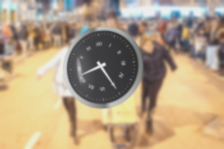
8:25
